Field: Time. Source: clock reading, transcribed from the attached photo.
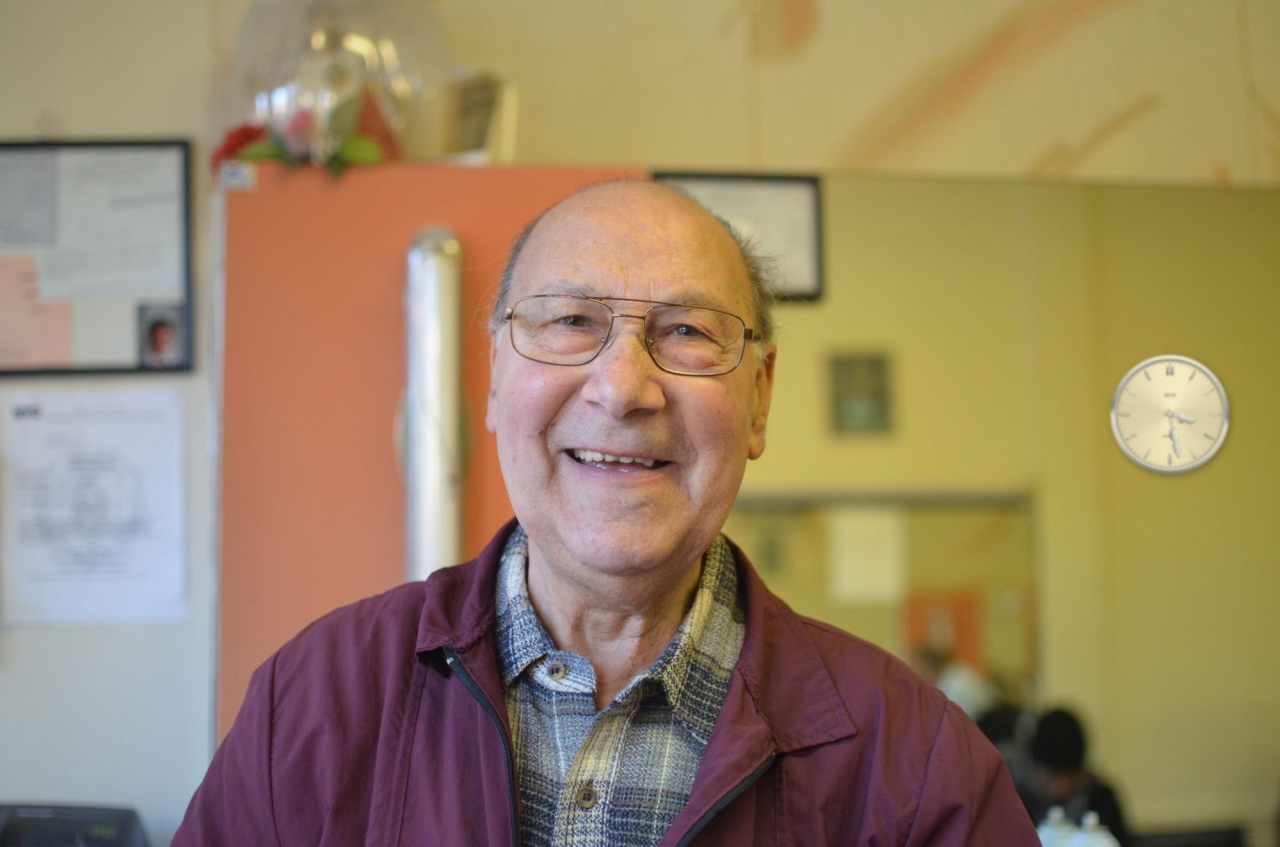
3:28
